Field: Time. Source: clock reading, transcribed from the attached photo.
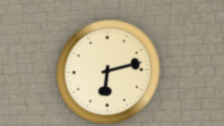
6:13
